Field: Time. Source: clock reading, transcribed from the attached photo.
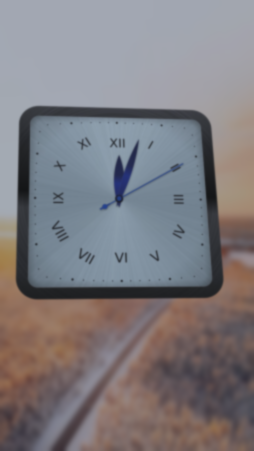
12:03:10
